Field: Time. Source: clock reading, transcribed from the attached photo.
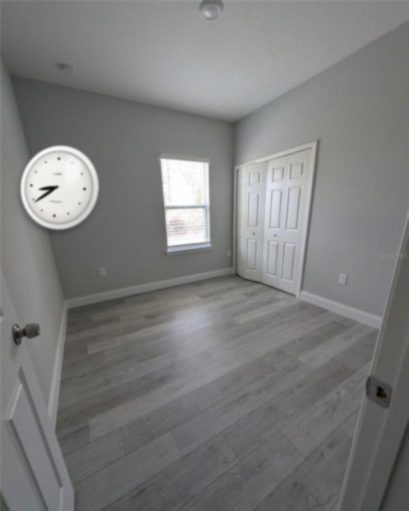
8:39
